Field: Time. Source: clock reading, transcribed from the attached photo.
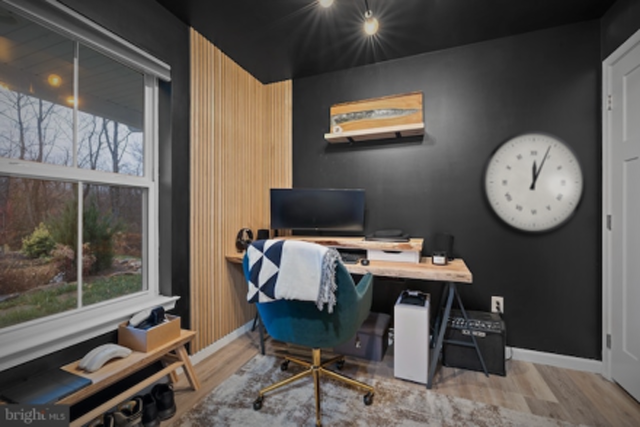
12:04
